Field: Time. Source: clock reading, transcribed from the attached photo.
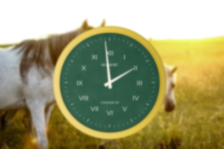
1:59
